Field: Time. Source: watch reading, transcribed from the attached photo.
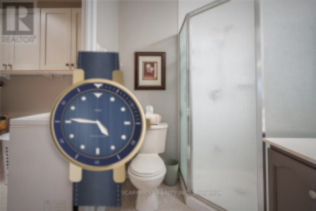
4:46
